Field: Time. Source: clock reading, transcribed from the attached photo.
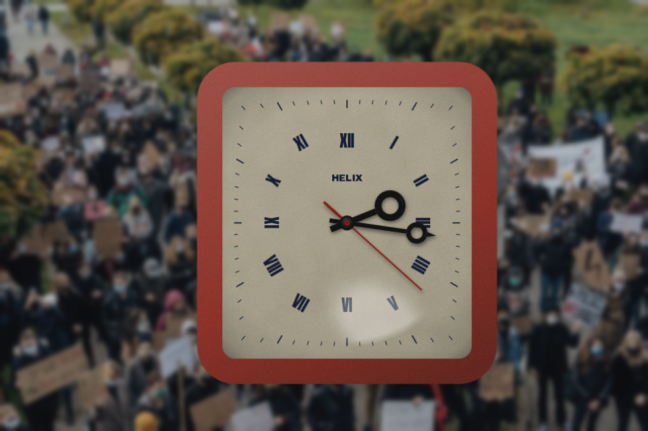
2:16:22
